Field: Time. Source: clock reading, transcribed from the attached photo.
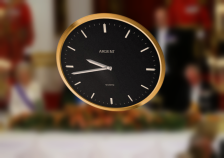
9:43
